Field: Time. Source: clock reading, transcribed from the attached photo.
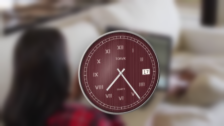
7:24
